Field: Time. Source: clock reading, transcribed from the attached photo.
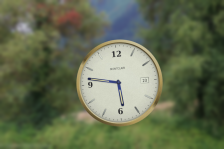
5:47
